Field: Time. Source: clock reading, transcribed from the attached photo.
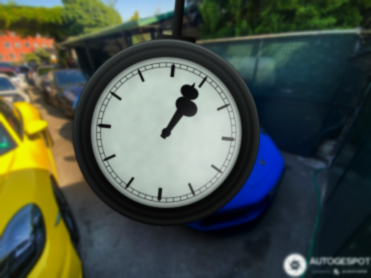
1:04
